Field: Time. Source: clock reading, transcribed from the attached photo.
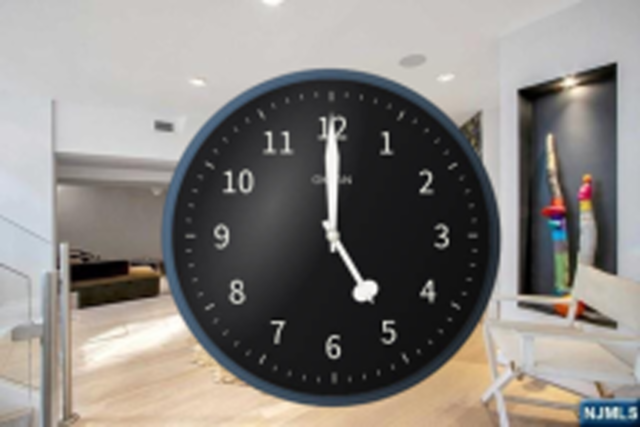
5:00
